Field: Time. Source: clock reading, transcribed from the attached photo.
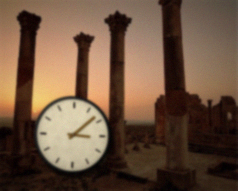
3:08
